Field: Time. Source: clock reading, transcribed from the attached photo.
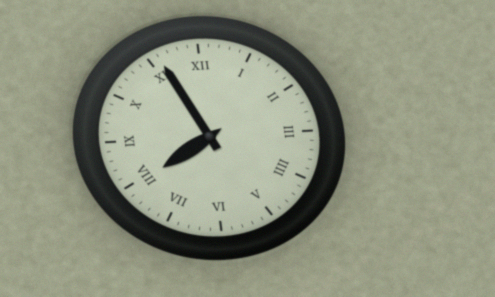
7:56
